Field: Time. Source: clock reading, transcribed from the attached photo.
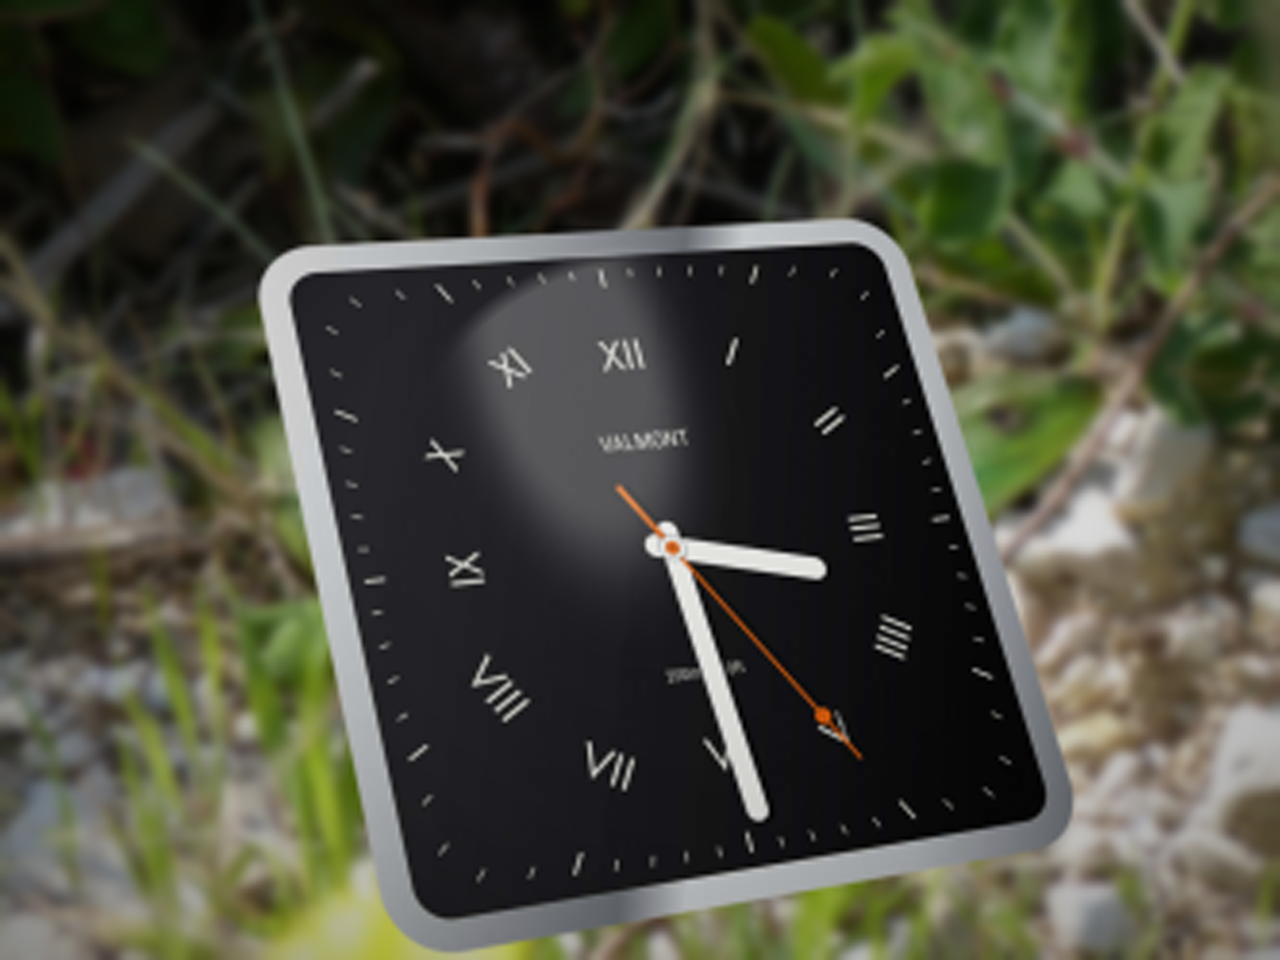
3:29:25
